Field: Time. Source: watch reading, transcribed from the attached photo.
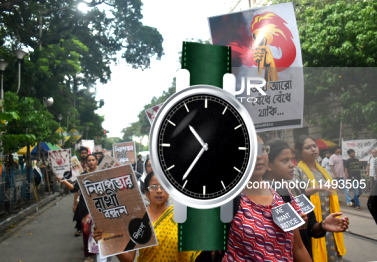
10:36
